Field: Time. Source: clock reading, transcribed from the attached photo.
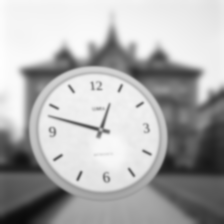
12:48
